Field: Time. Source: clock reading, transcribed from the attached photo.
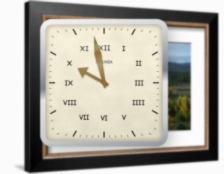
9:58
